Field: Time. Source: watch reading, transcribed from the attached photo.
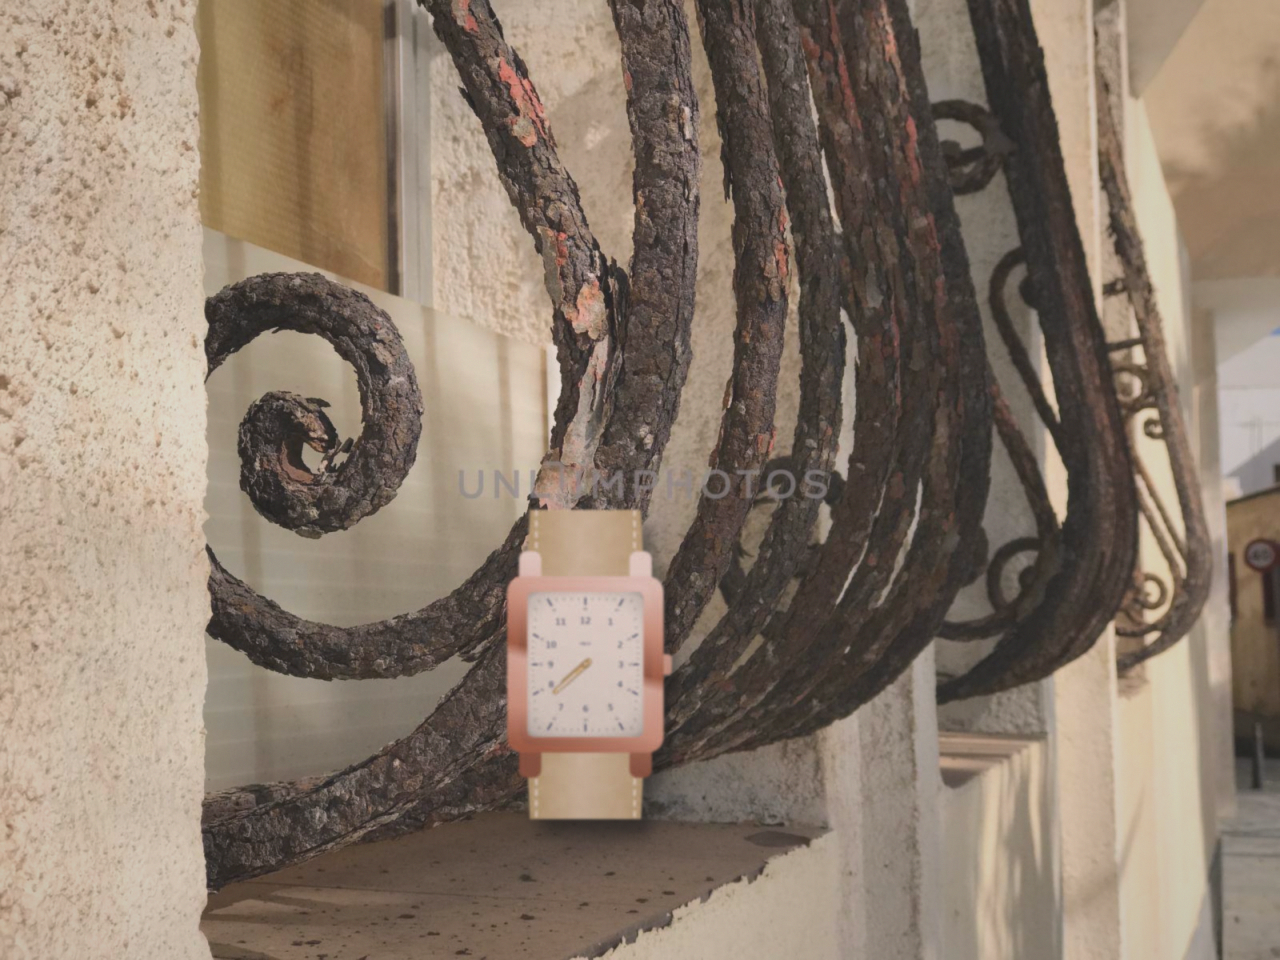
7:38
